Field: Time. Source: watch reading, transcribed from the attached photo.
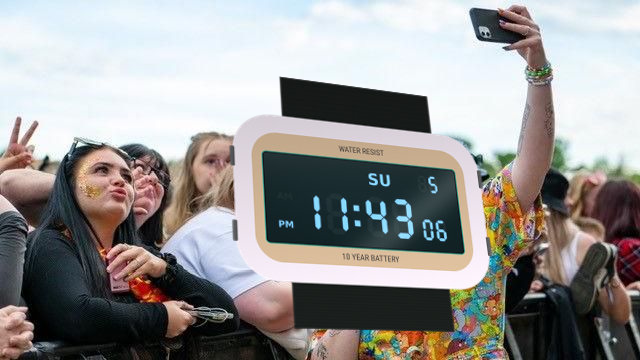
11:43:06
